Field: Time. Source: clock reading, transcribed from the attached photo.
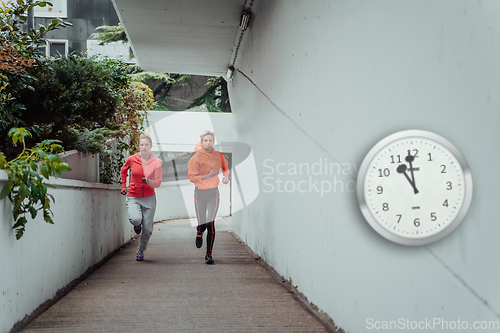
10:59
